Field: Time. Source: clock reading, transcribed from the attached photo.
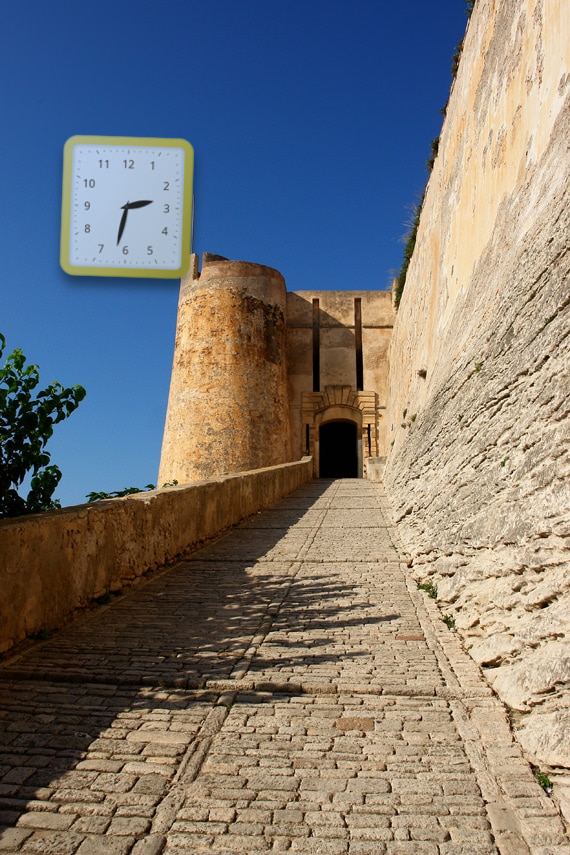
2:32
